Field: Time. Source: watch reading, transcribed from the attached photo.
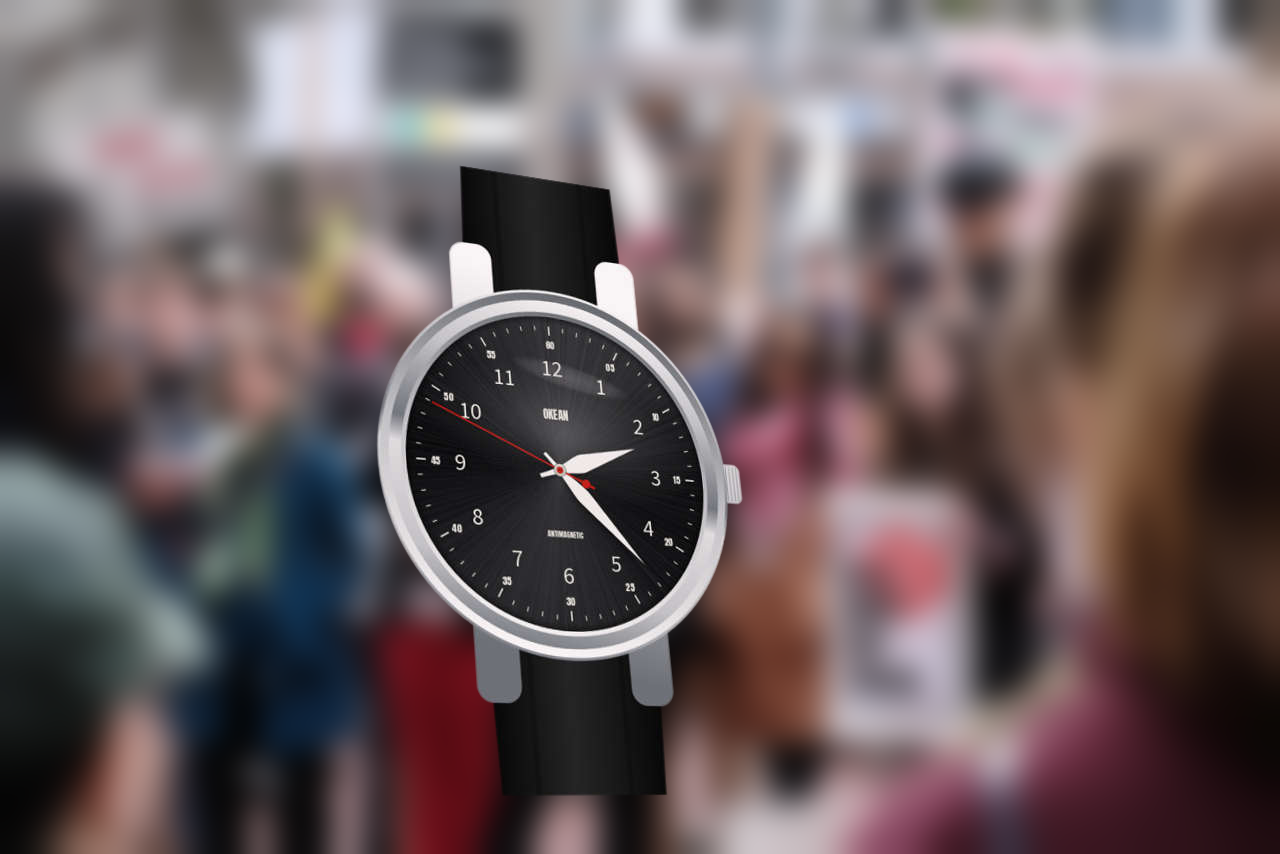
2:22:49
